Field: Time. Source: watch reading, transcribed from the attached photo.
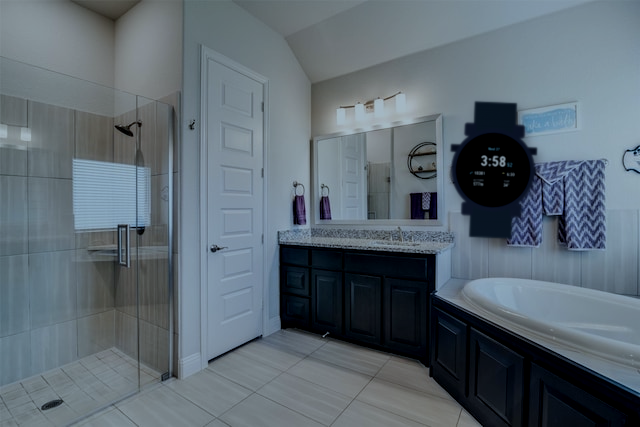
3:58
